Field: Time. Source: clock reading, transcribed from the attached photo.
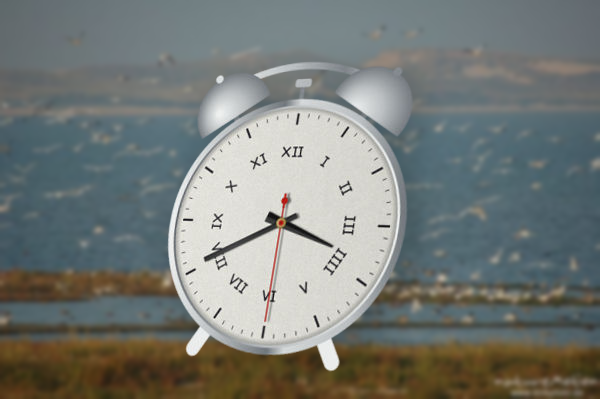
3:40:30
